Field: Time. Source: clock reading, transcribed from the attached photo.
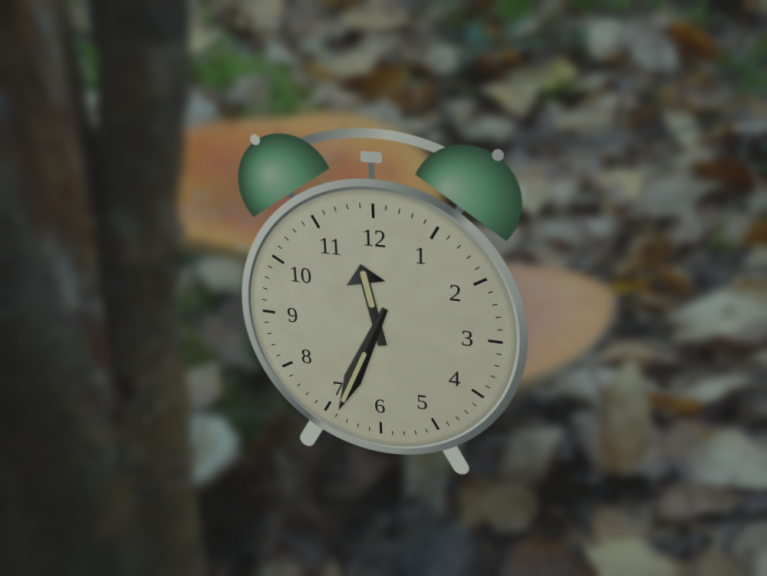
11:34
